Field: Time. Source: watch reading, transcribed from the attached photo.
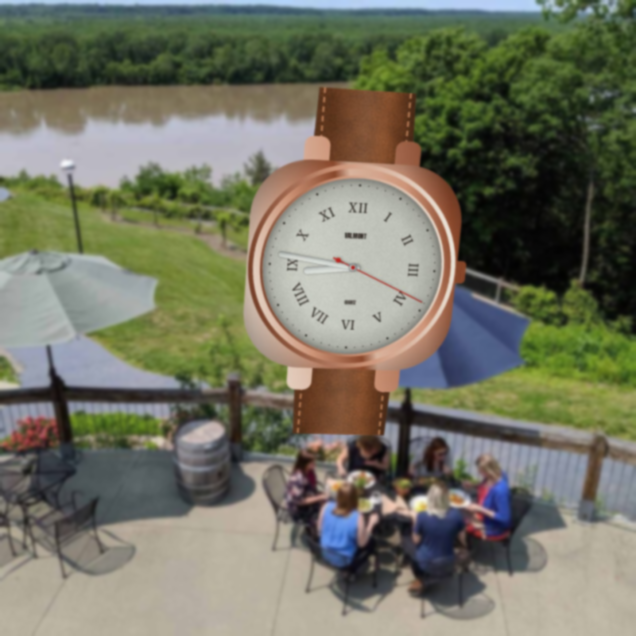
8:46:19
